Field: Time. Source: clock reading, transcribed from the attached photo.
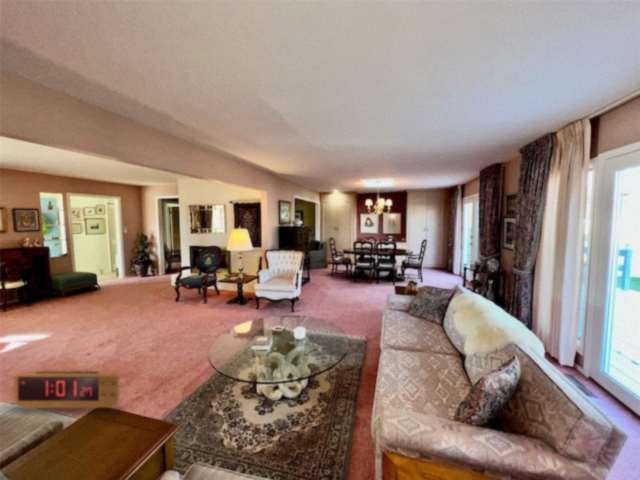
1:01
